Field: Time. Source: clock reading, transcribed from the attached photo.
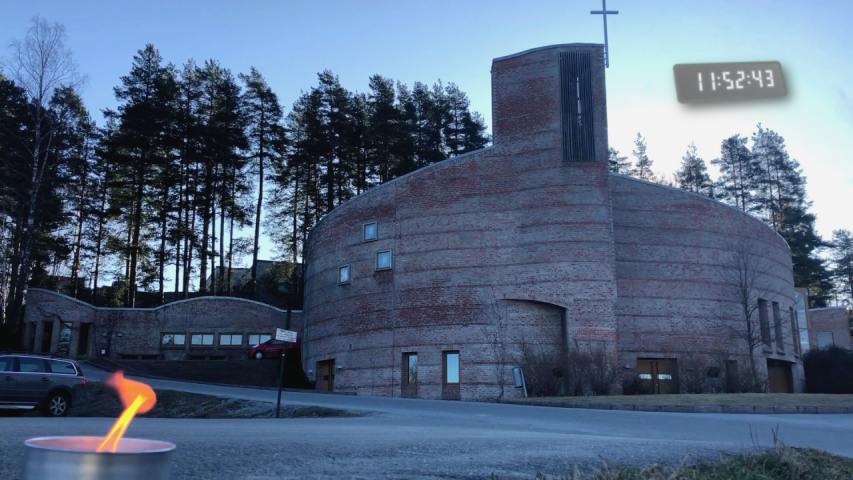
11:52:43
